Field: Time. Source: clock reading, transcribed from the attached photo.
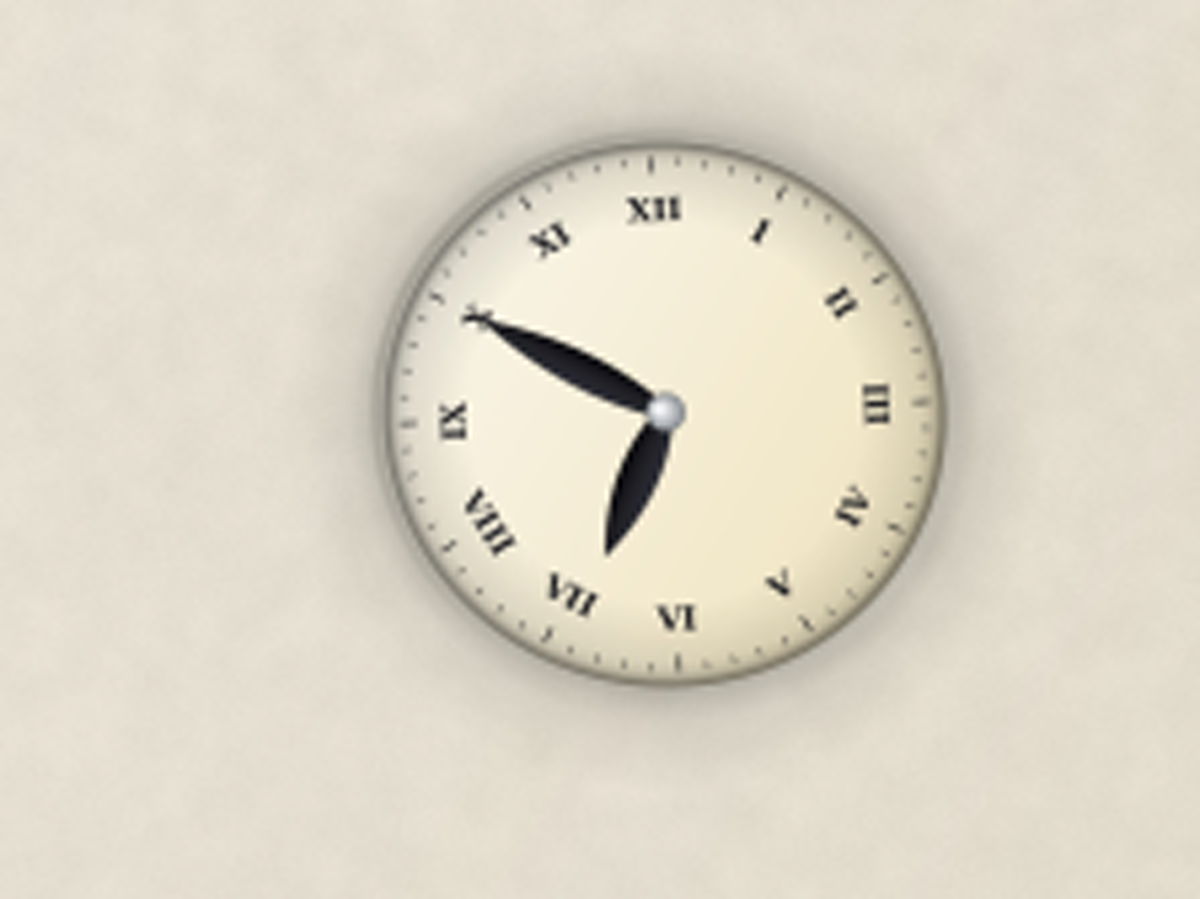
6:50
